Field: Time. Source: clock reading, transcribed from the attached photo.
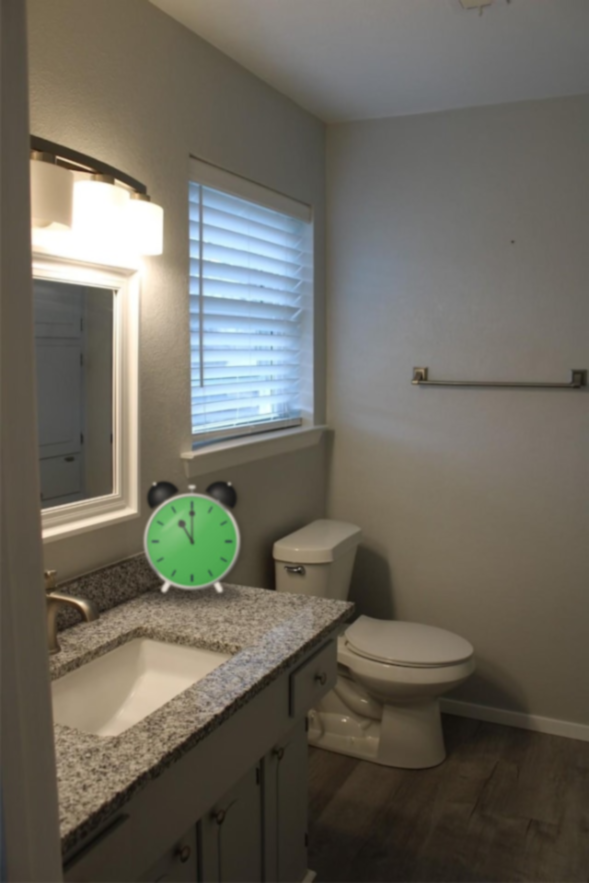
11:00
